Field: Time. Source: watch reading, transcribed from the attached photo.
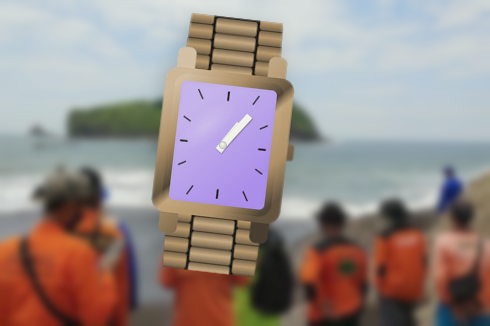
1:06
